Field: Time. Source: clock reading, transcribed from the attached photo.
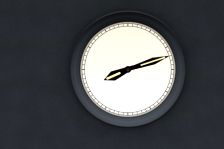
8:12
